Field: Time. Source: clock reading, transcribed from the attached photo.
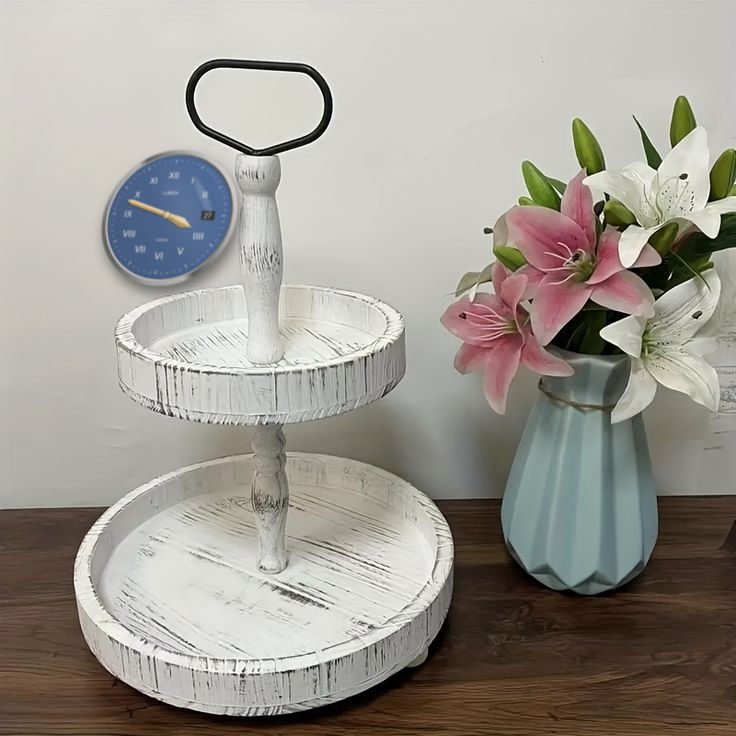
3:48
